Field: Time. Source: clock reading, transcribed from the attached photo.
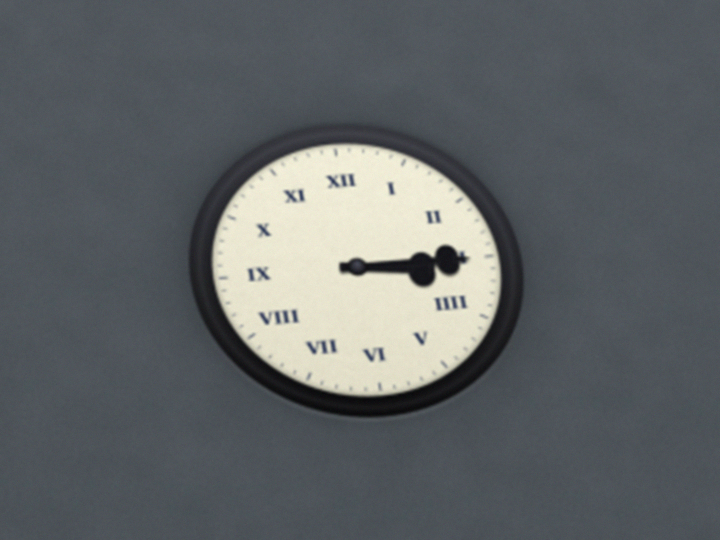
3:15
